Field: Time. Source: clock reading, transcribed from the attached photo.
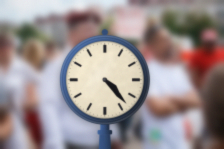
4:23
